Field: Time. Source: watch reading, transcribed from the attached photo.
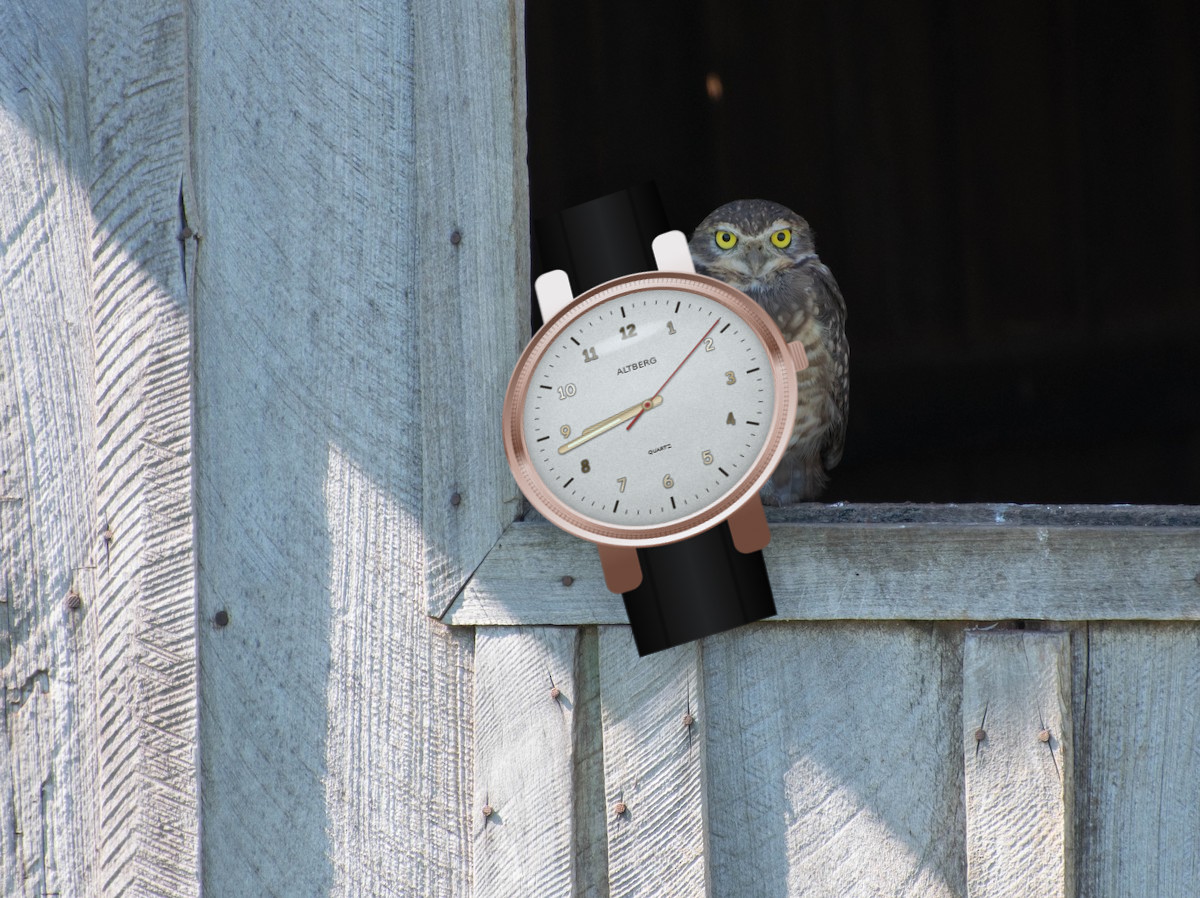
8:43:09
